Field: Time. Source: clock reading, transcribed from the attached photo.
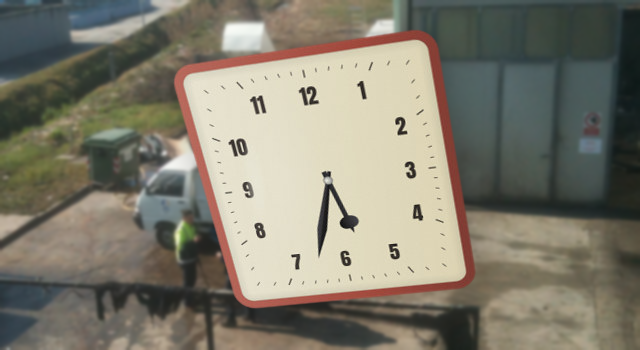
5:33
